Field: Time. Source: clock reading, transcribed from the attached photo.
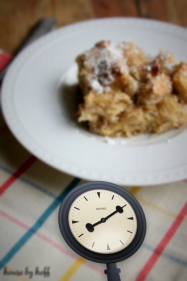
8:10
